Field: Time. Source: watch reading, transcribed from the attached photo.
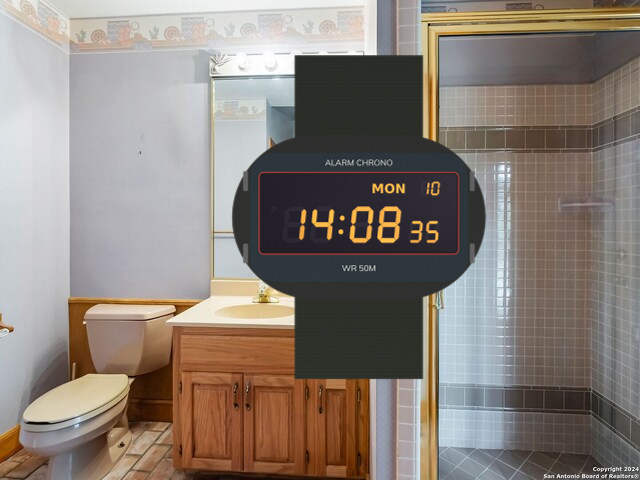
14:08:35
